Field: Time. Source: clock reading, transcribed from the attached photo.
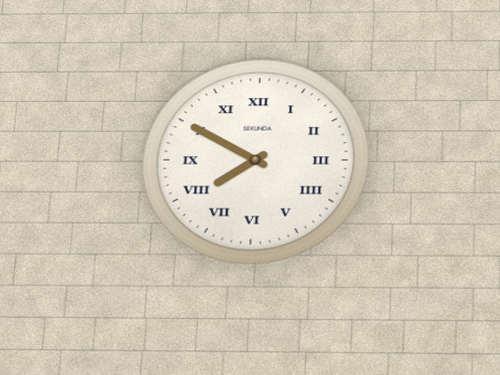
7:50
